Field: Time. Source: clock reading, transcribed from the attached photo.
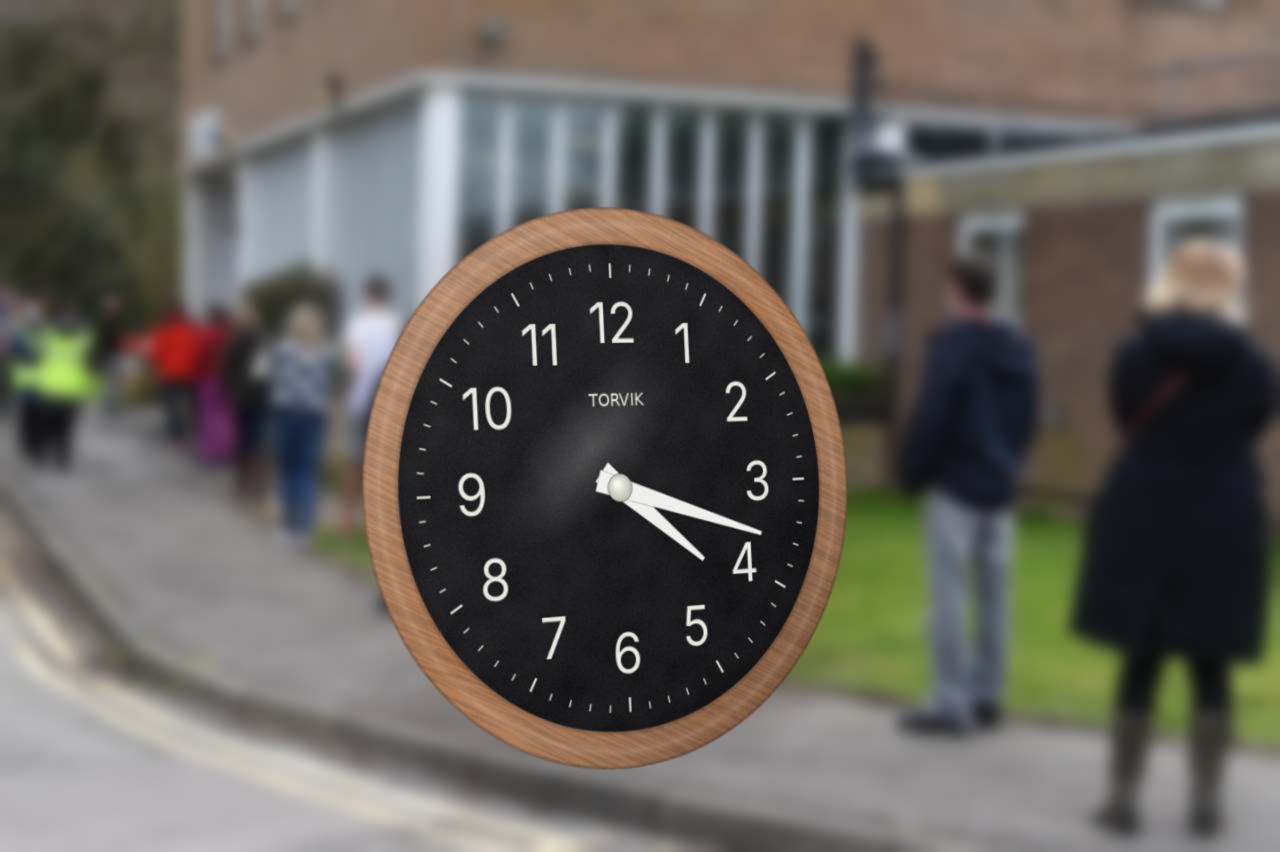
4:18
